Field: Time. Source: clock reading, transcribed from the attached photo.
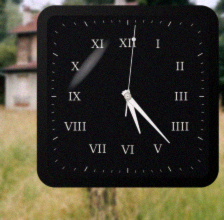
5:23:01
